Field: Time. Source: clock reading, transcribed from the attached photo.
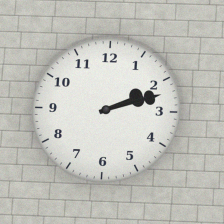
2:12
